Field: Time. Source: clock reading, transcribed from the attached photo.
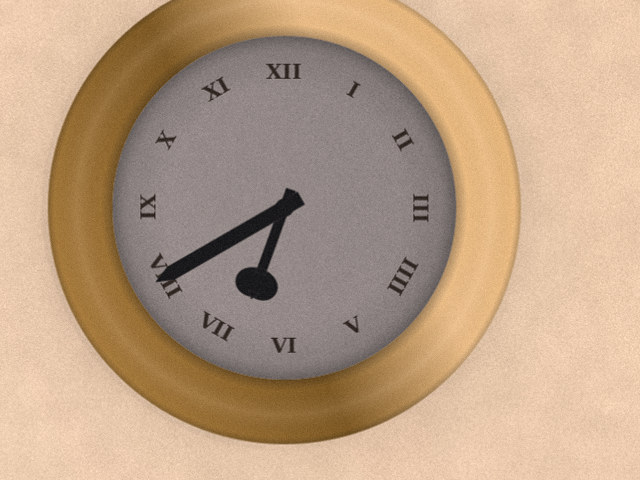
6:40
